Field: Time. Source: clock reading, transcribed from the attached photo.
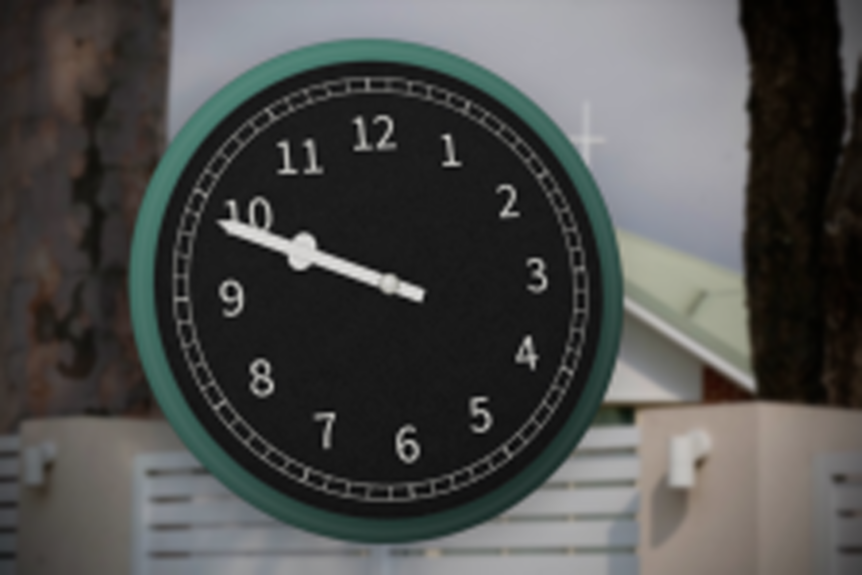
9:49
